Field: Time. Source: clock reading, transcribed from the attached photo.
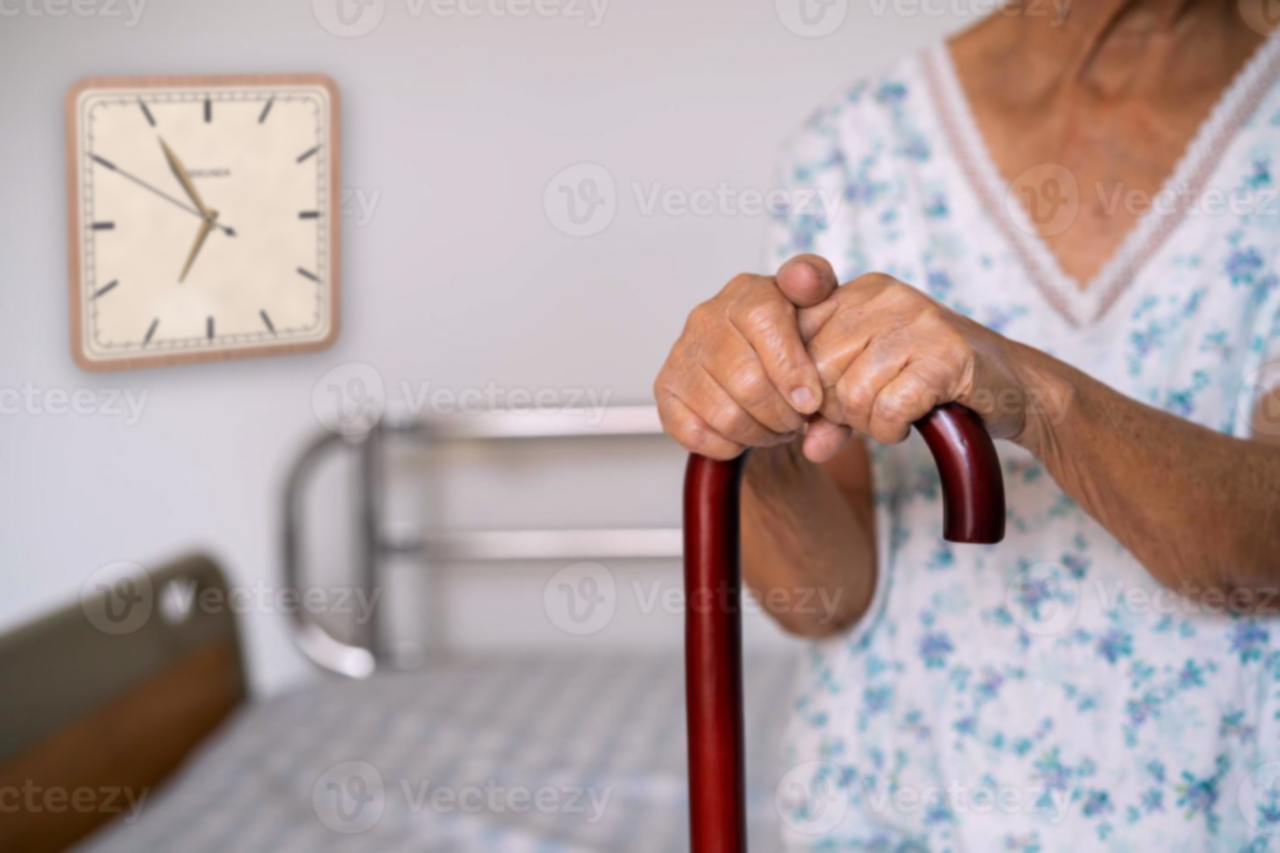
6:54:50
